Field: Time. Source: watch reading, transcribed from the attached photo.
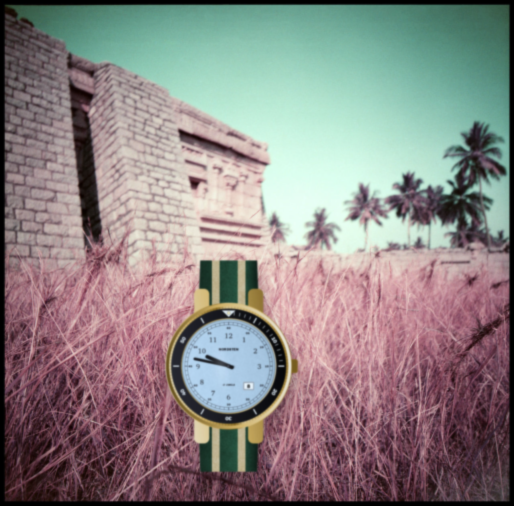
9:47
